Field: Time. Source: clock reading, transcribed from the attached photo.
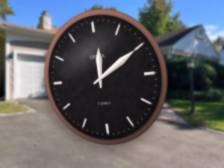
12:10
